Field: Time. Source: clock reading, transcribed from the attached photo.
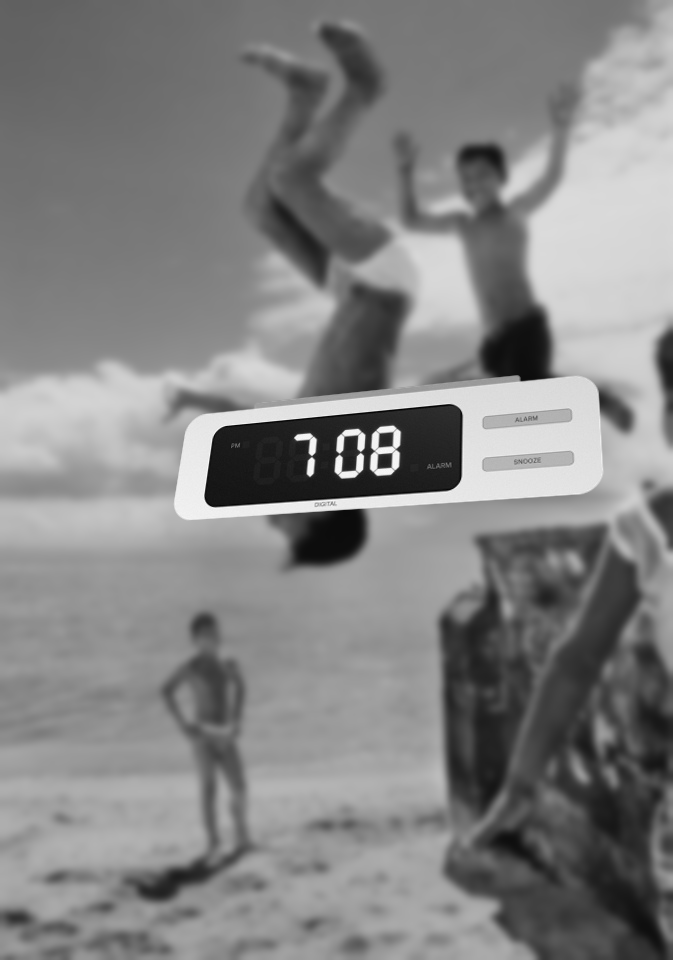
7:08
